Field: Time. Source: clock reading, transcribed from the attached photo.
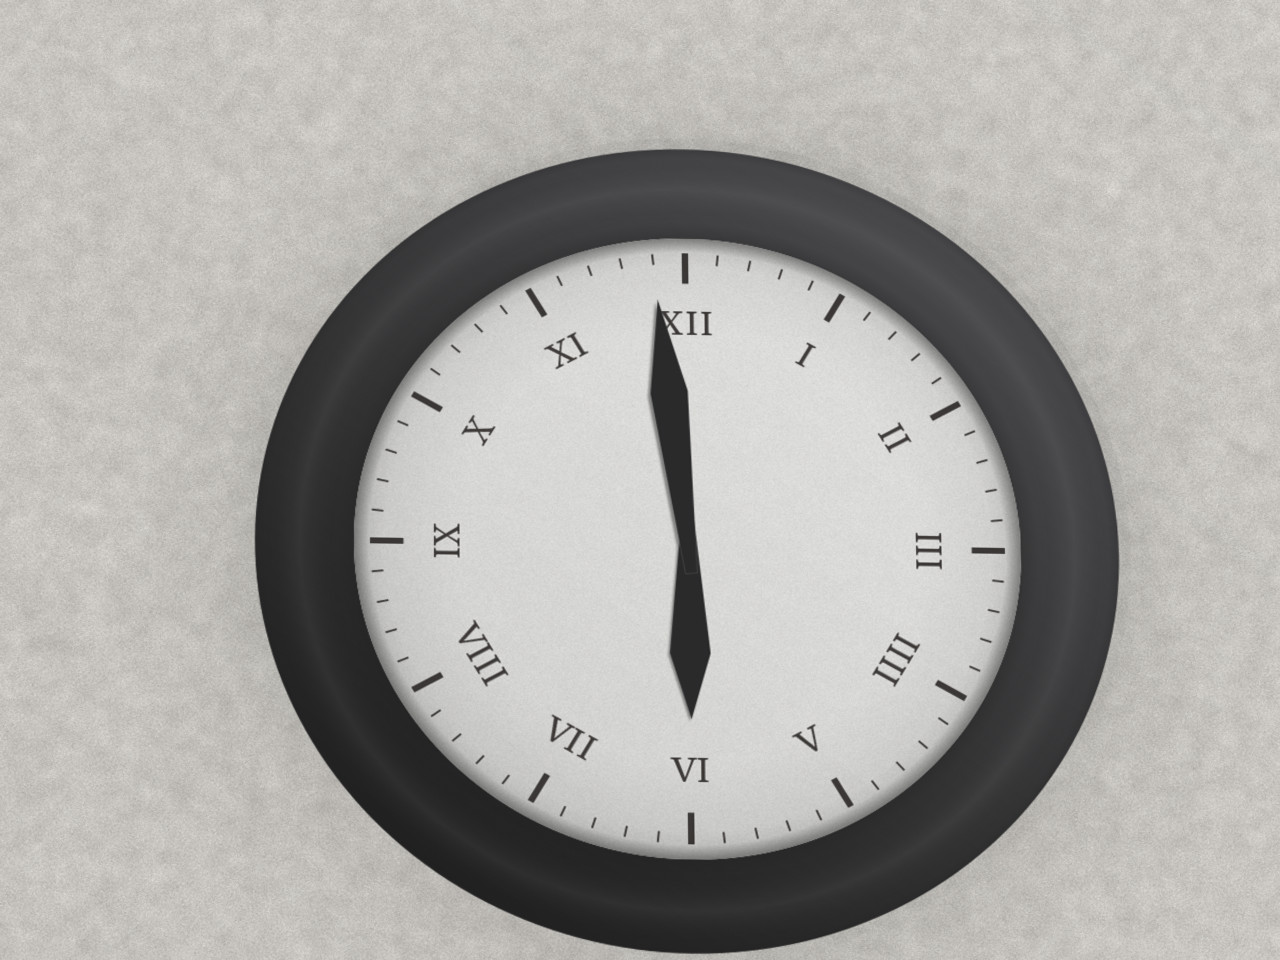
5:59
